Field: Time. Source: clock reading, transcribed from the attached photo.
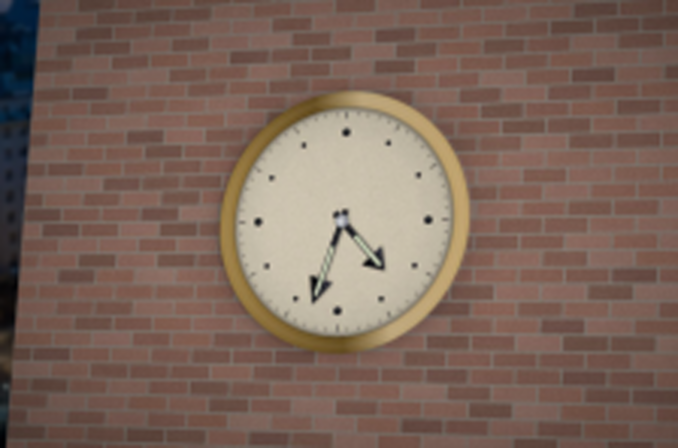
4:33
